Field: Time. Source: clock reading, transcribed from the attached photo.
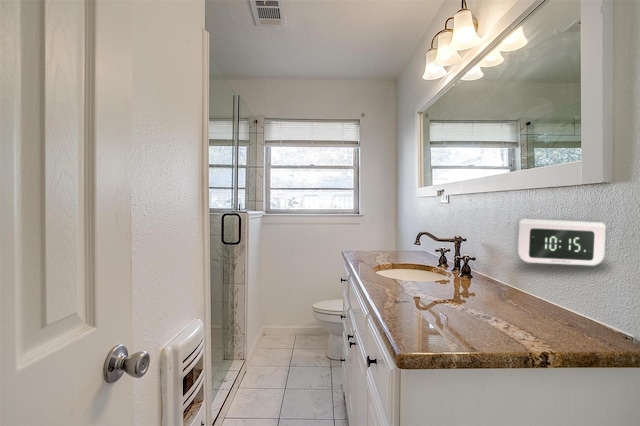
10:15
